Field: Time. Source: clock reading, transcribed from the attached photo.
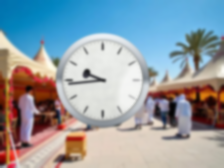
9:44
